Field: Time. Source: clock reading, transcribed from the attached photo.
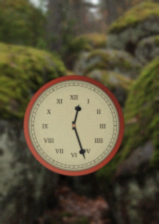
12:27
